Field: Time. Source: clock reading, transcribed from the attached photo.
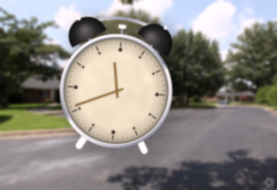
11:41
